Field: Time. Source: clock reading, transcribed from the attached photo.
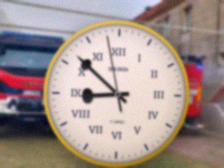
8:51:58
